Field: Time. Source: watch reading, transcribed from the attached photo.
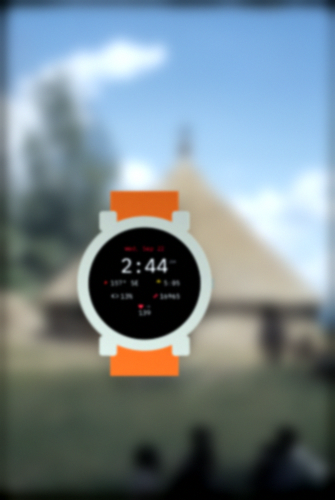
2:44
